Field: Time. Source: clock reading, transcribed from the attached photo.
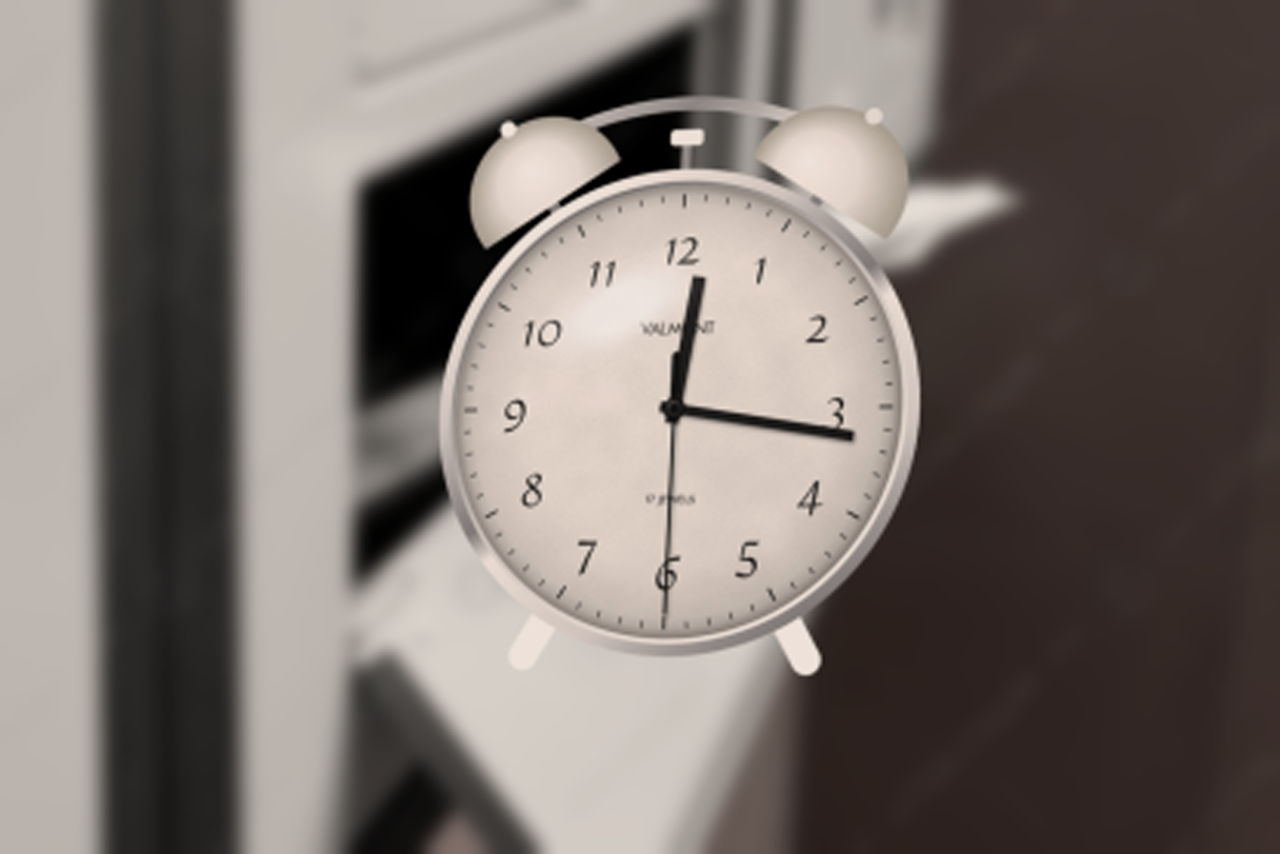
12:16:30
